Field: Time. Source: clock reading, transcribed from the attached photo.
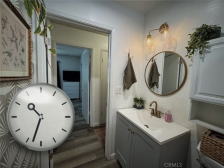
10:33
